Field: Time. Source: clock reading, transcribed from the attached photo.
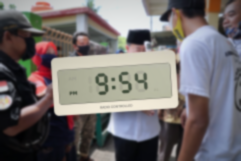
9:54
